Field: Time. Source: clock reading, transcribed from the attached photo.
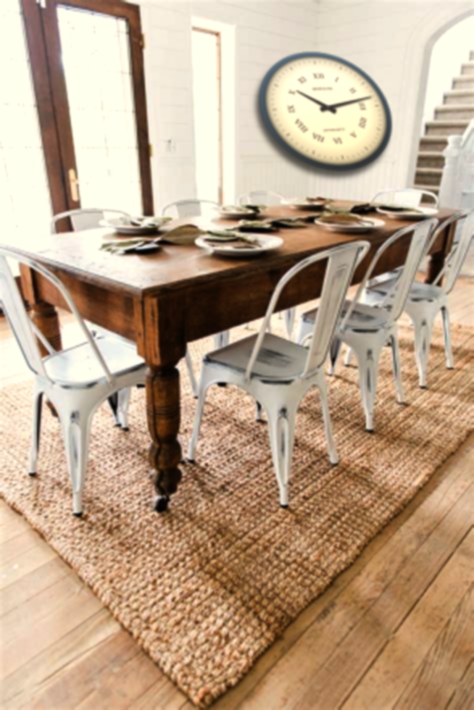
10:13
